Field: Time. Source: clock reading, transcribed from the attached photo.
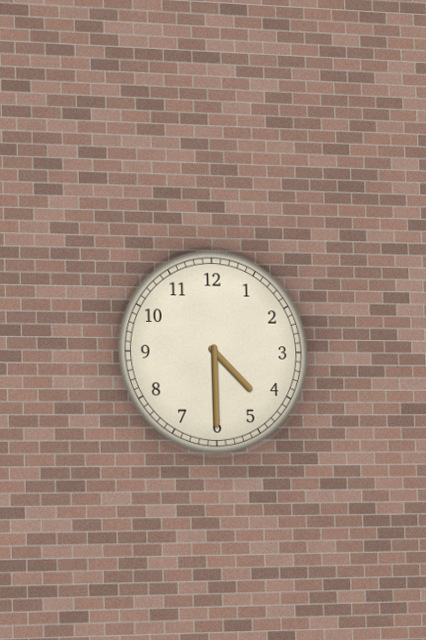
4:30
